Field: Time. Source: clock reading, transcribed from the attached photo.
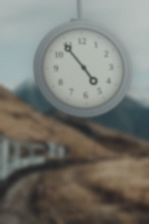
4:54
